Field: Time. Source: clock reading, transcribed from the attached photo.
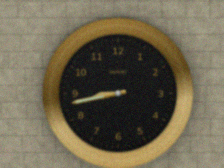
8:43
